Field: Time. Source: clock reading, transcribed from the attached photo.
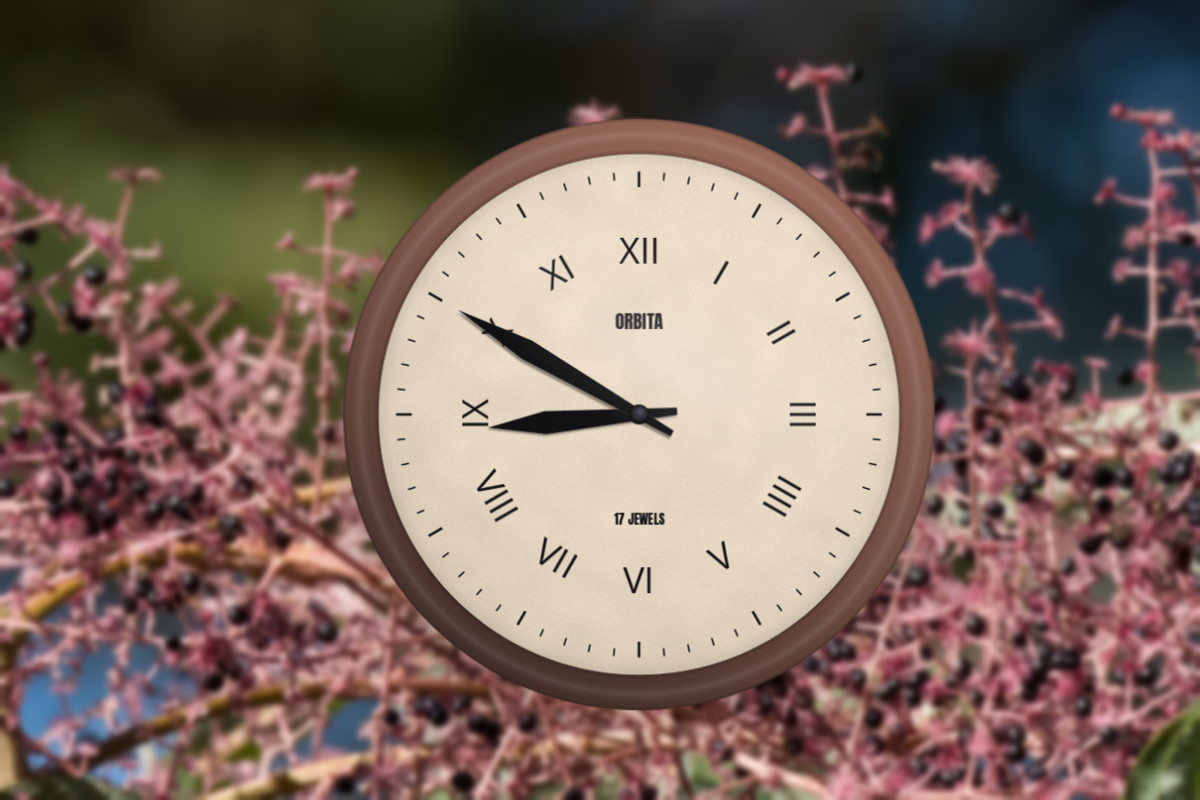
8:50
